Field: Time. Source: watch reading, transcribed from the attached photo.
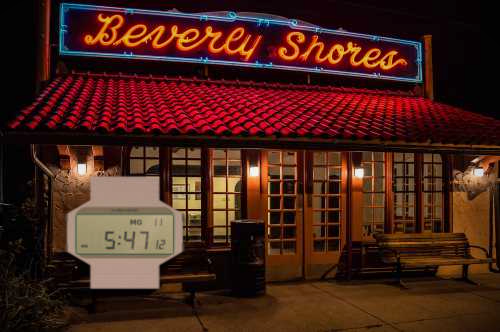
5:47:12
